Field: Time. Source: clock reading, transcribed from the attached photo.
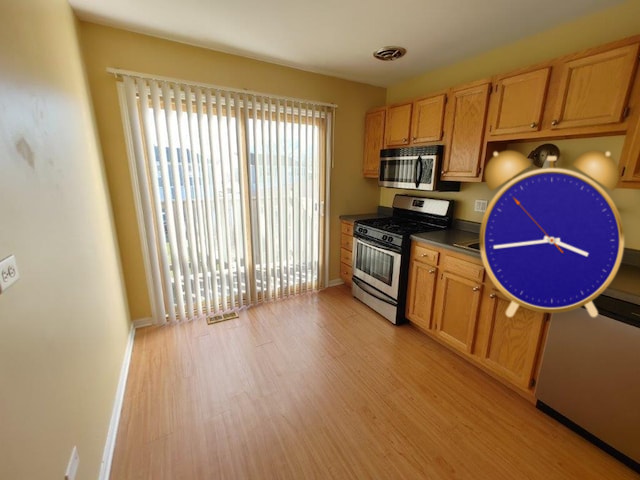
3:43:53
